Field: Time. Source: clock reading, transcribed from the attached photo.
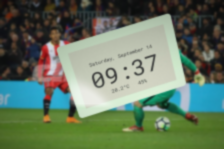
9:37
